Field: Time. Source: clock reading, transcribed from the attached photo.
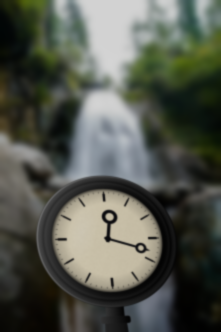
12:18
